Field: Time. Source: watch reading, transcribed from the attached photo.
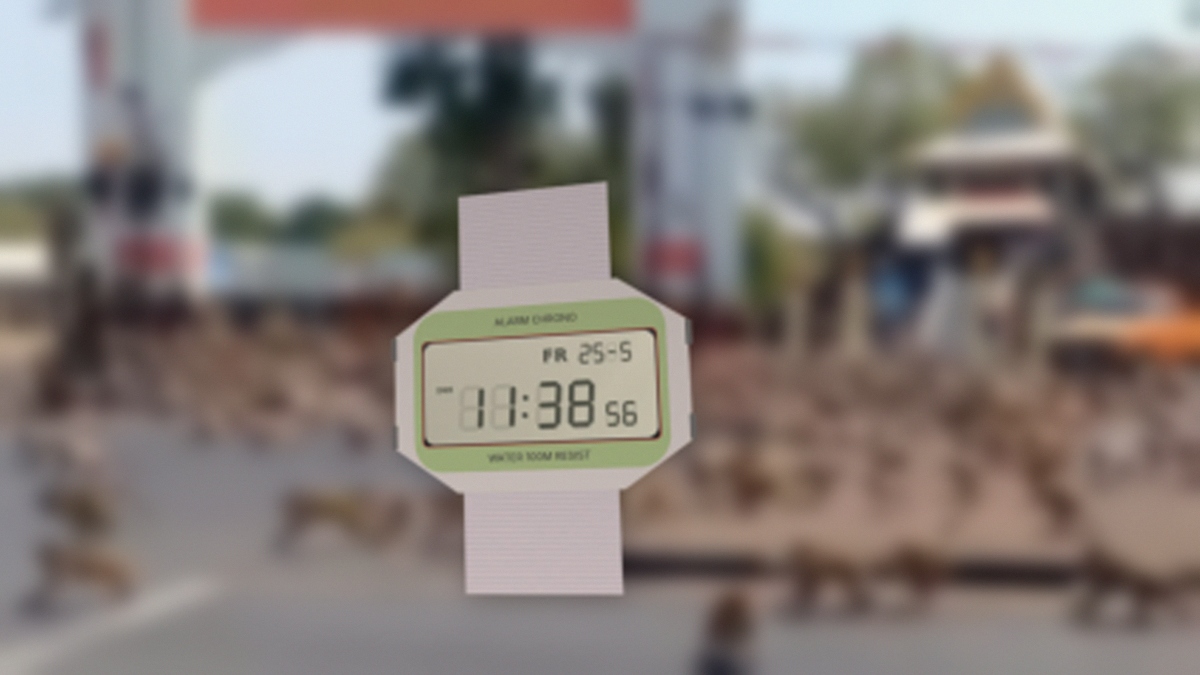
11:38:56
